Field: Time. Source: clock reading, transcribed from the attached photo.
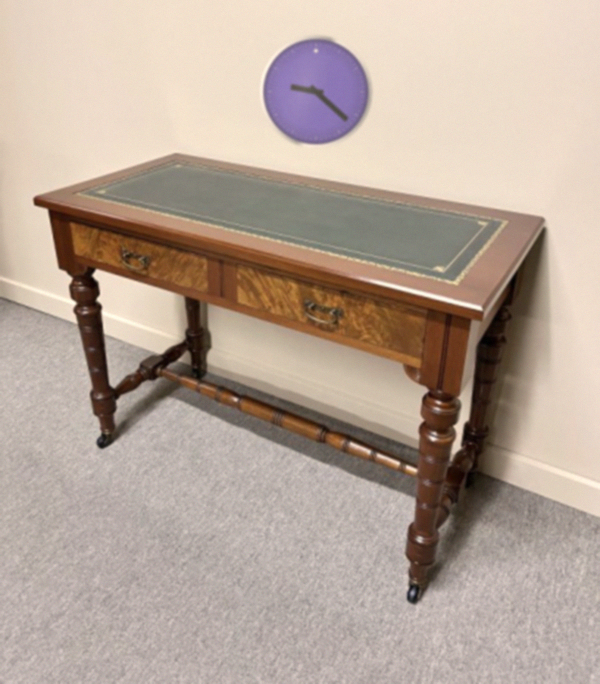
9:22
